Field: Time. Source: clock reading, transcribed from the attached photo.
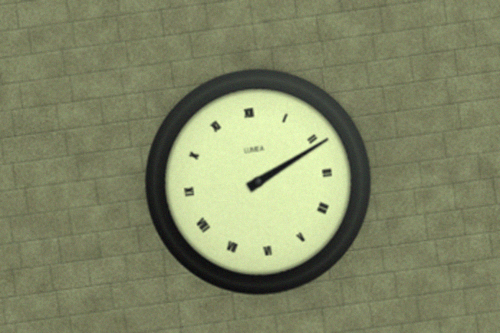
2:11
